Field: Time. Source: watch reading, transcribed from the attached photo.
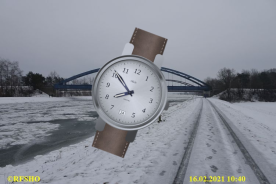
7:51
